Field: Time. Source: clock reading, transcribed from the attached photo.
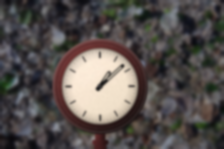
1:08
